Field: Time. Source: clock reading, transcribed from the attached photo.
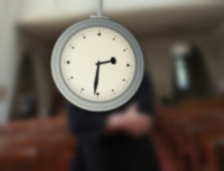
2:31
